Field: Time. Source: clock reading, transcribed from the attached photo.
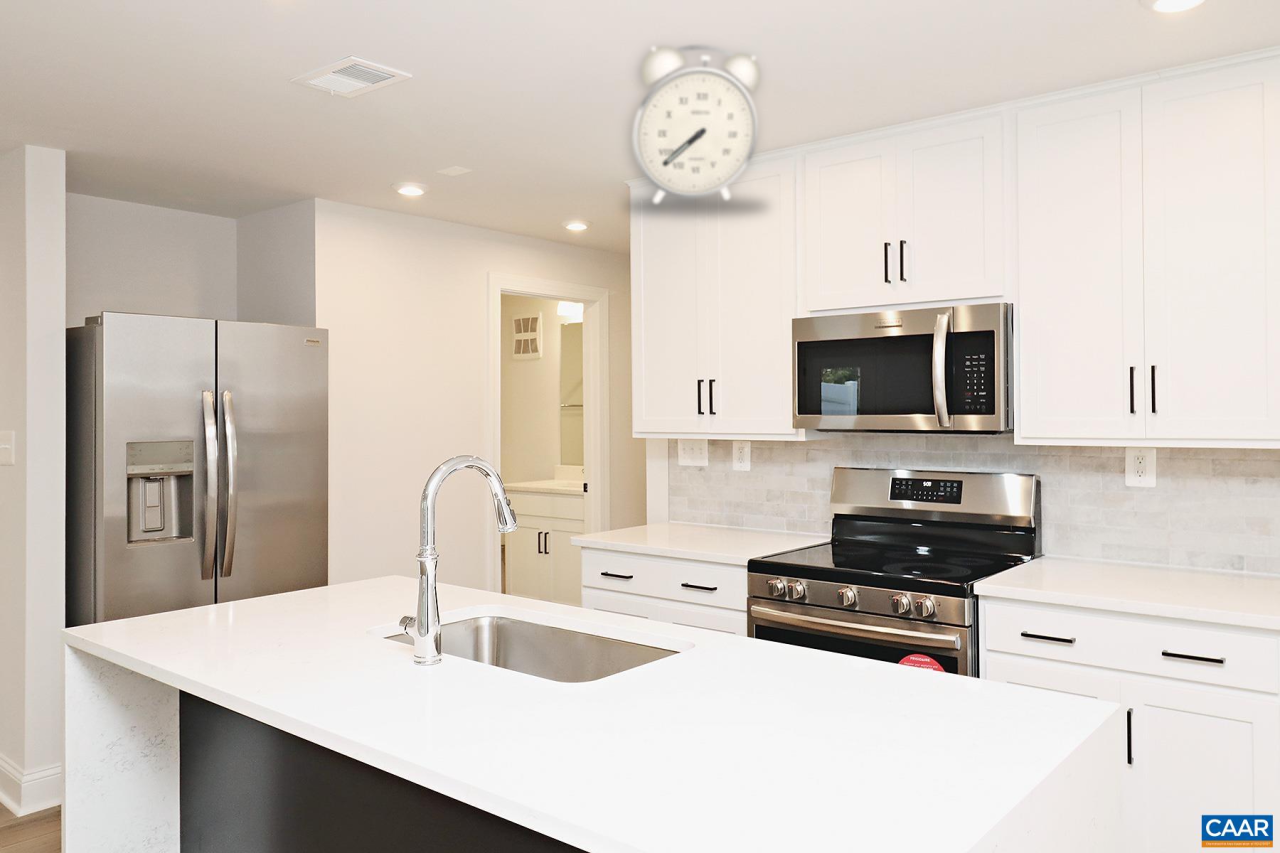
7:38
